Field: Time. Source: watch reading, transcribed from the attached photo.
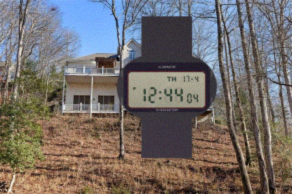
12:44:04
